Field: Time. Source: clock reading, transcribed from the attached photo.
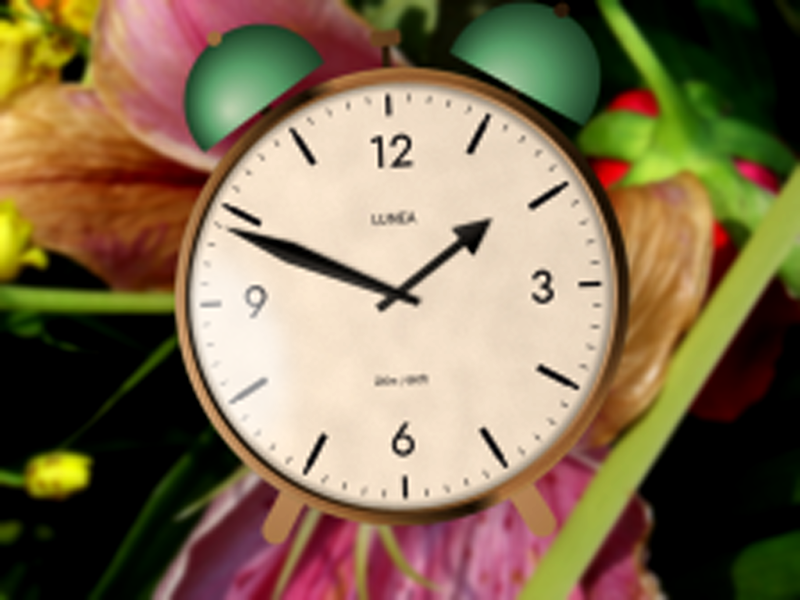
1:49
